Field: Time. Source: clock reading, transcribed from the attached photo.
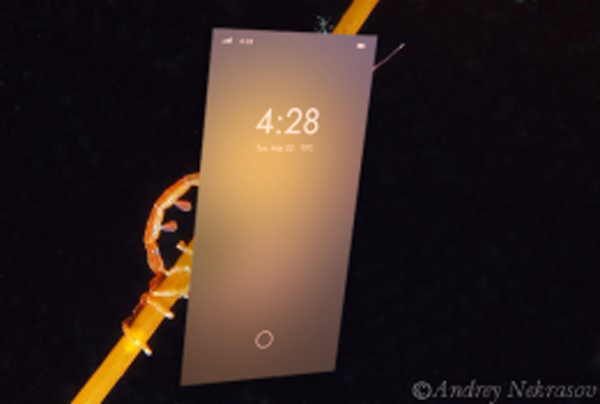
4:28
